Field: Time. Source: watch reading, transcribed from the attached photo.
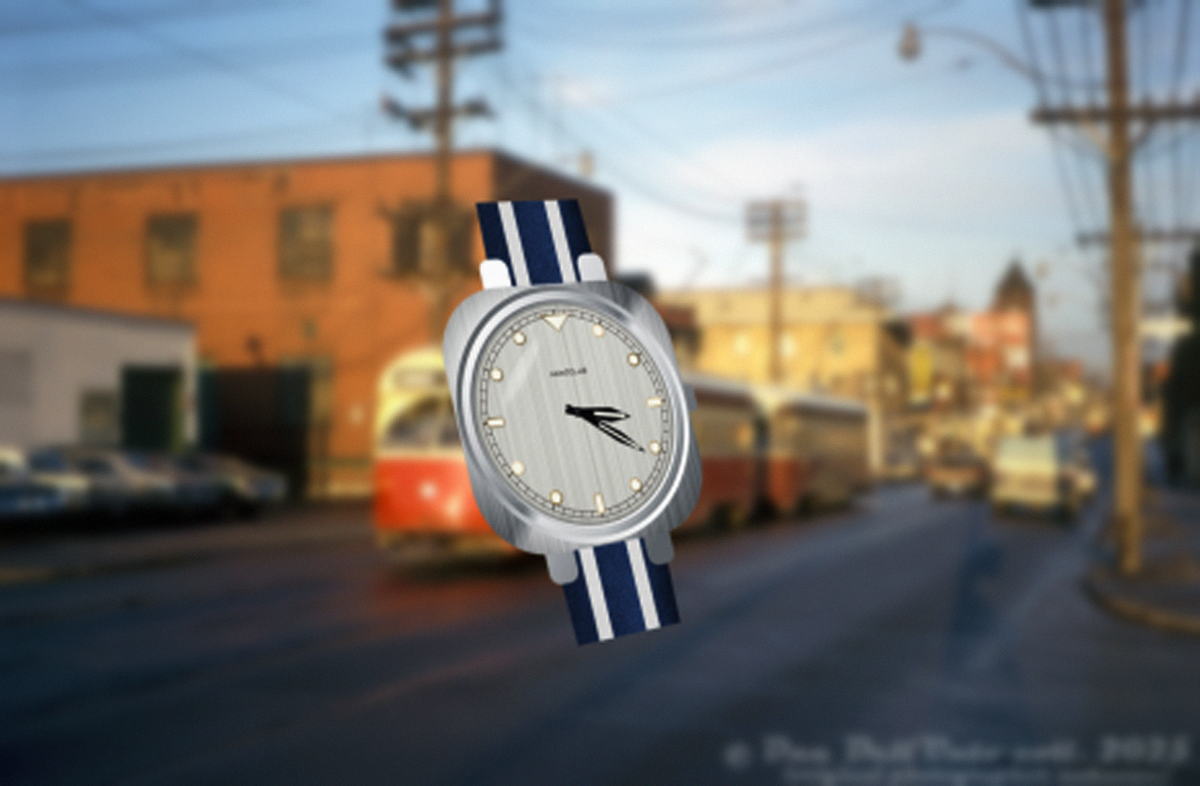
3:21
